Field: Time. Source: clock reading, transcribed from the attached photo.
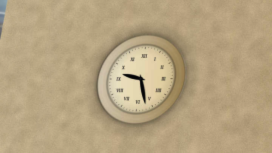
9:27
